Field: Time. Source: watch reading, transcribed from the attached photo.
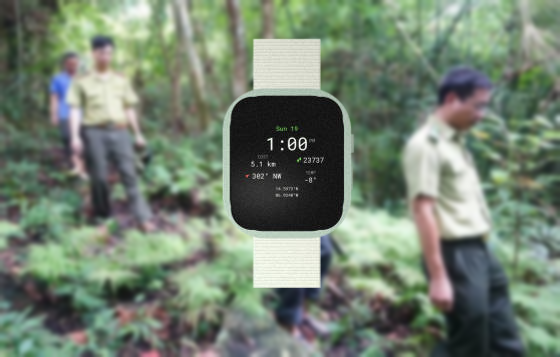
1:00
